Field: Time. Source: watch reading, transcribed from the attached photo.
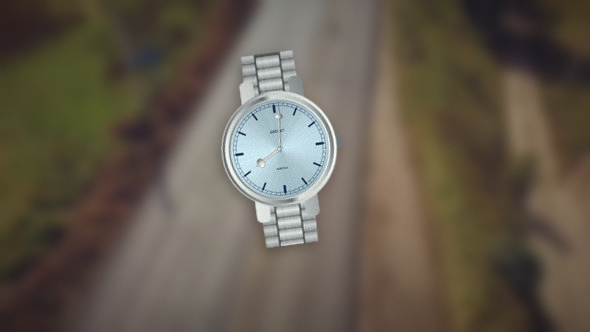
8:01
